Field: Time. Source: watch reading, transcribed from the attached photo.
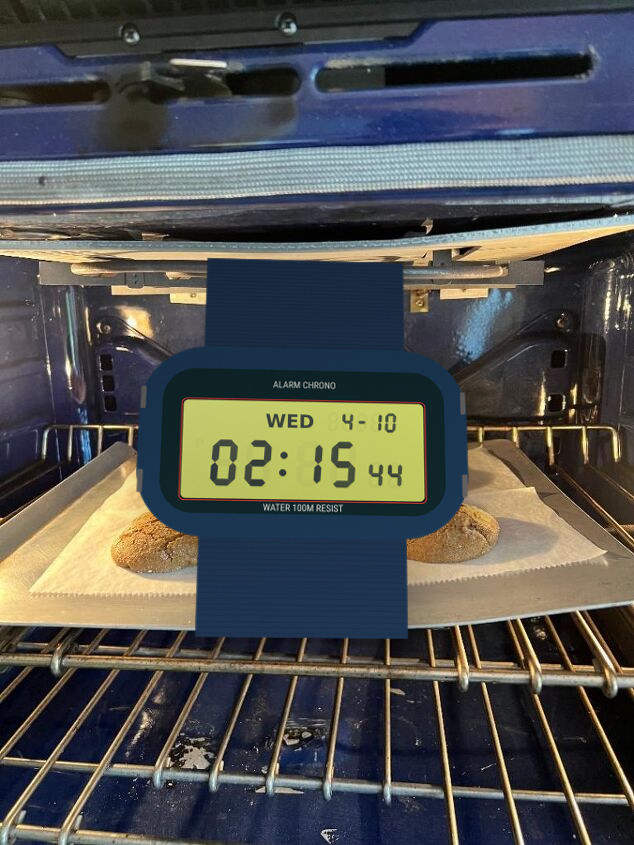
2:15:44
